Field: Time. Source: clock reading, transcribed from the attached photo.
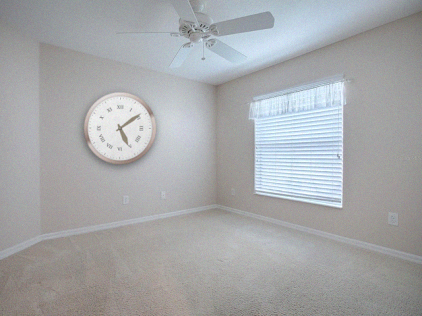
5:09
